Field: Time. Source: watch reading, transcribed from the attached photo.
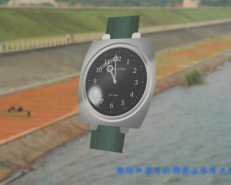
10:59
